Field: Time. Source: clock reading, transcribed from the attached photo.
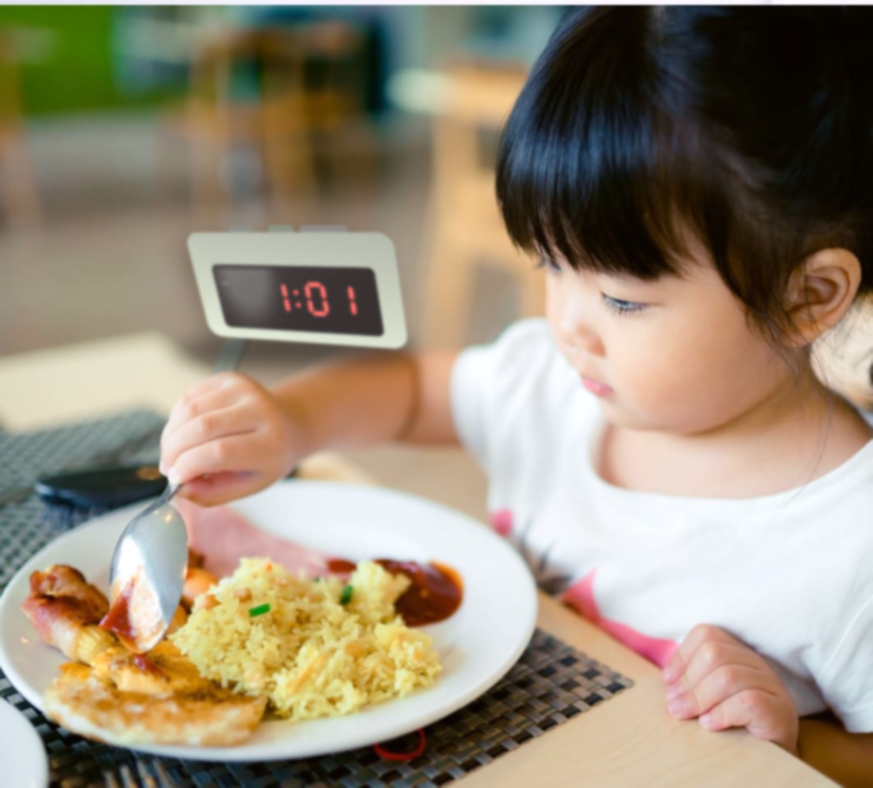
1:01
